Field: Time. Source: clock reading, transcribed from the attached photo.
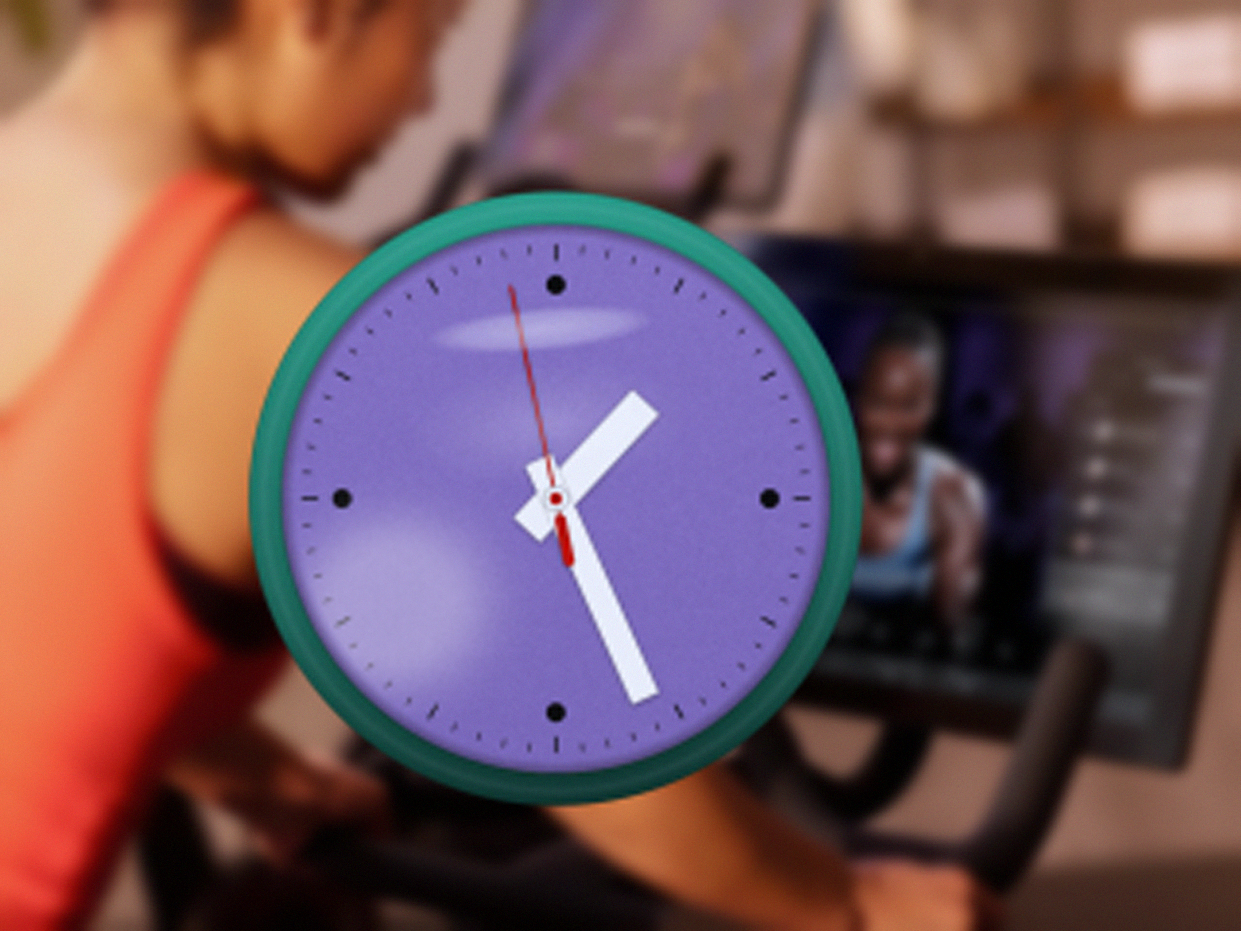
1:25:58
